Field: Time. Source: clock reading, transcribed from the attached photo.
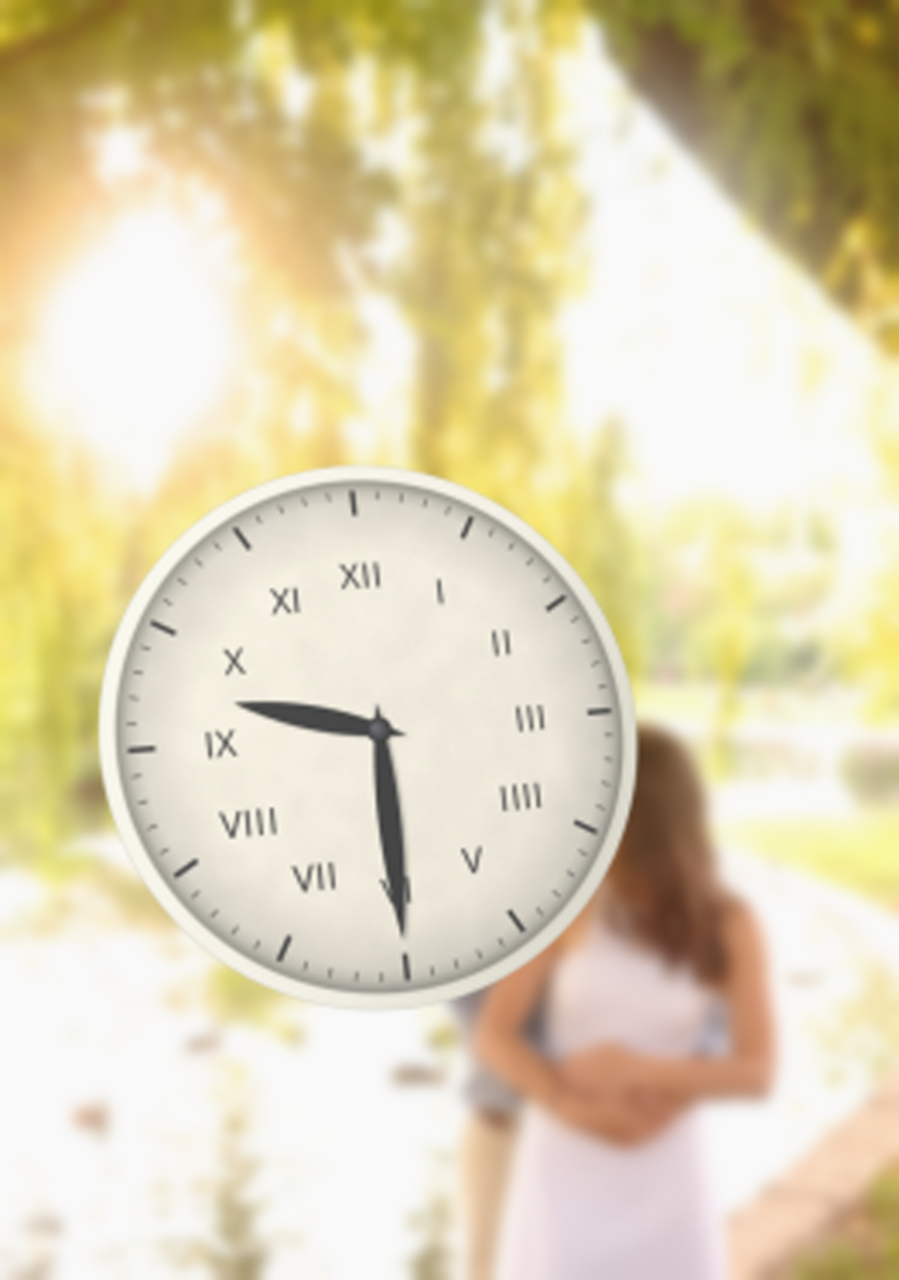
9:30
